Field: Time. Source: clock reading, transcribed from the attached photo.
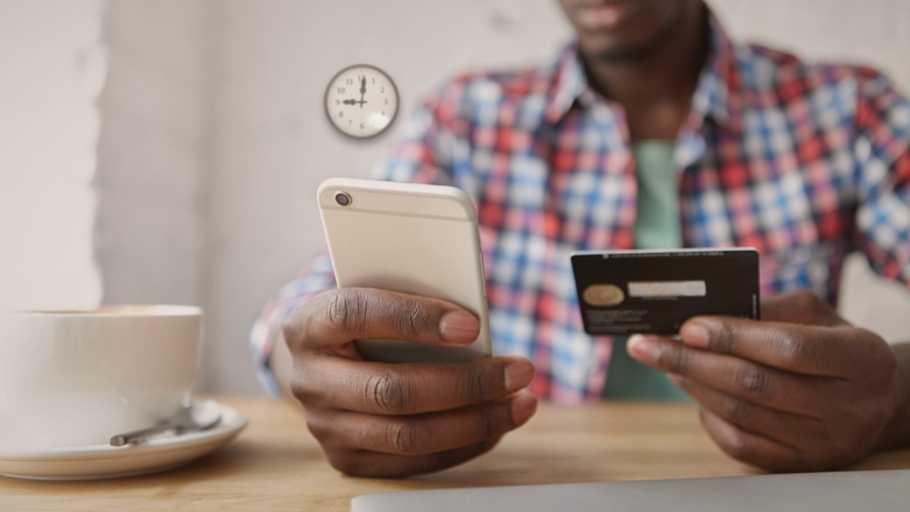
9:01
